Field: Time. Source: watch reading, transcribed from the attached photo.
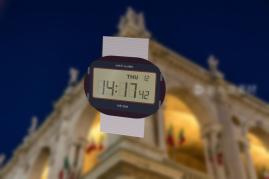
14:17:42
